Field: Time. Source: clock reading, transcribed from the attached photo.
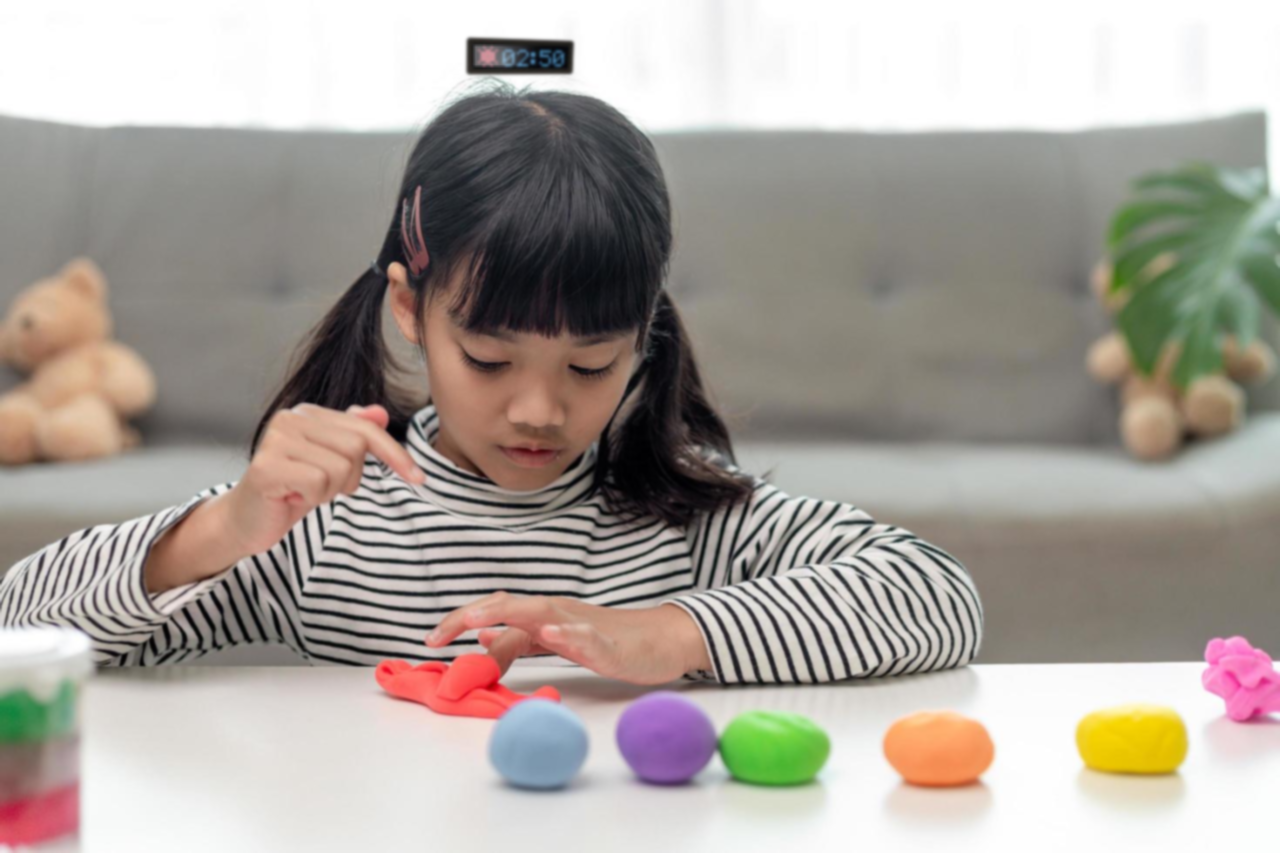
2:50
